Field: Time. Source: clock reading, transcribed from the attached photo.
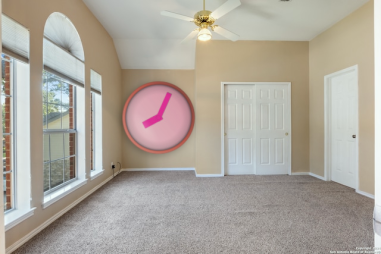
8:04
